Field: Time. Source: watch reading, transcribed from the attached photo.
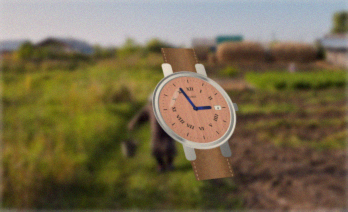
2:56
